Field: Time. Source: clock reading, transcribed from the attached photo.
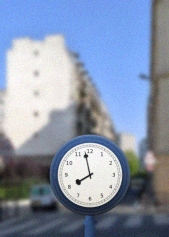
7:58
